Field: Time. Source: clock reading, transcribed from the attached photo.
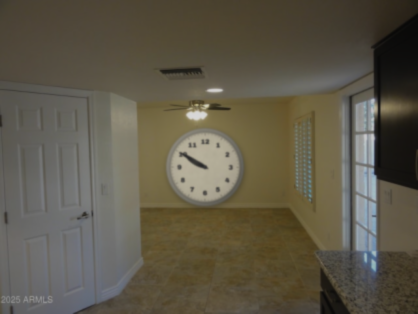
9:50
